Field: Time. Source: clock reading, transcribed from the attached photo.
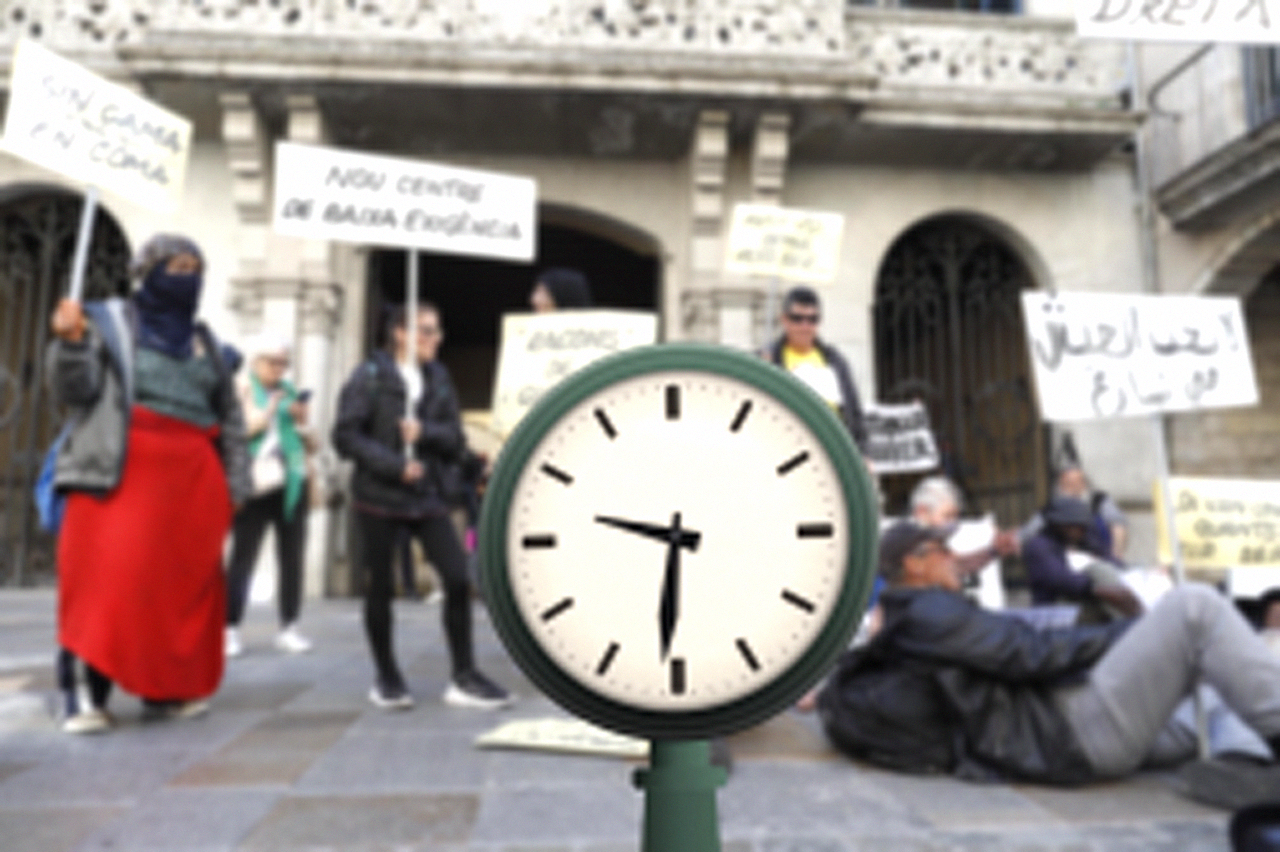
9:31
